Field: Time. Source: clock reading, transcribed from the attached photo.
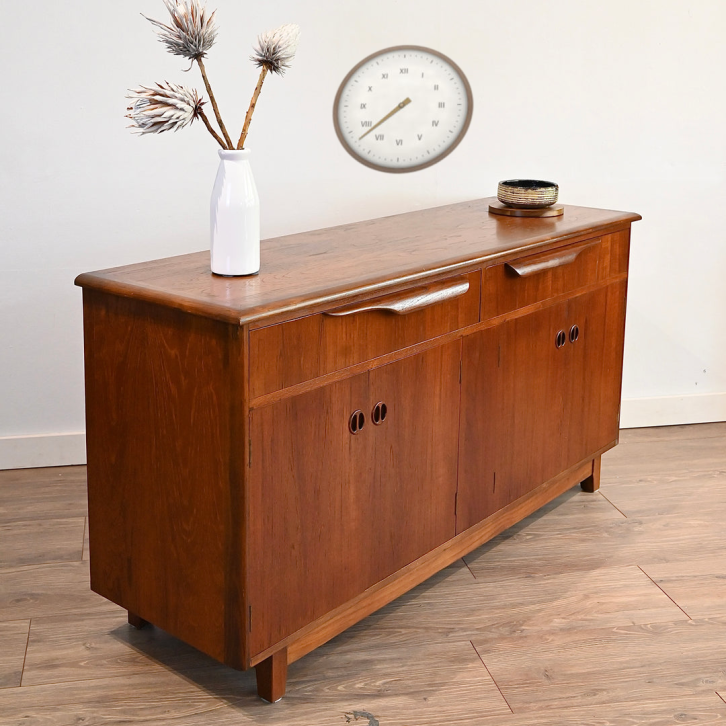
7:38
